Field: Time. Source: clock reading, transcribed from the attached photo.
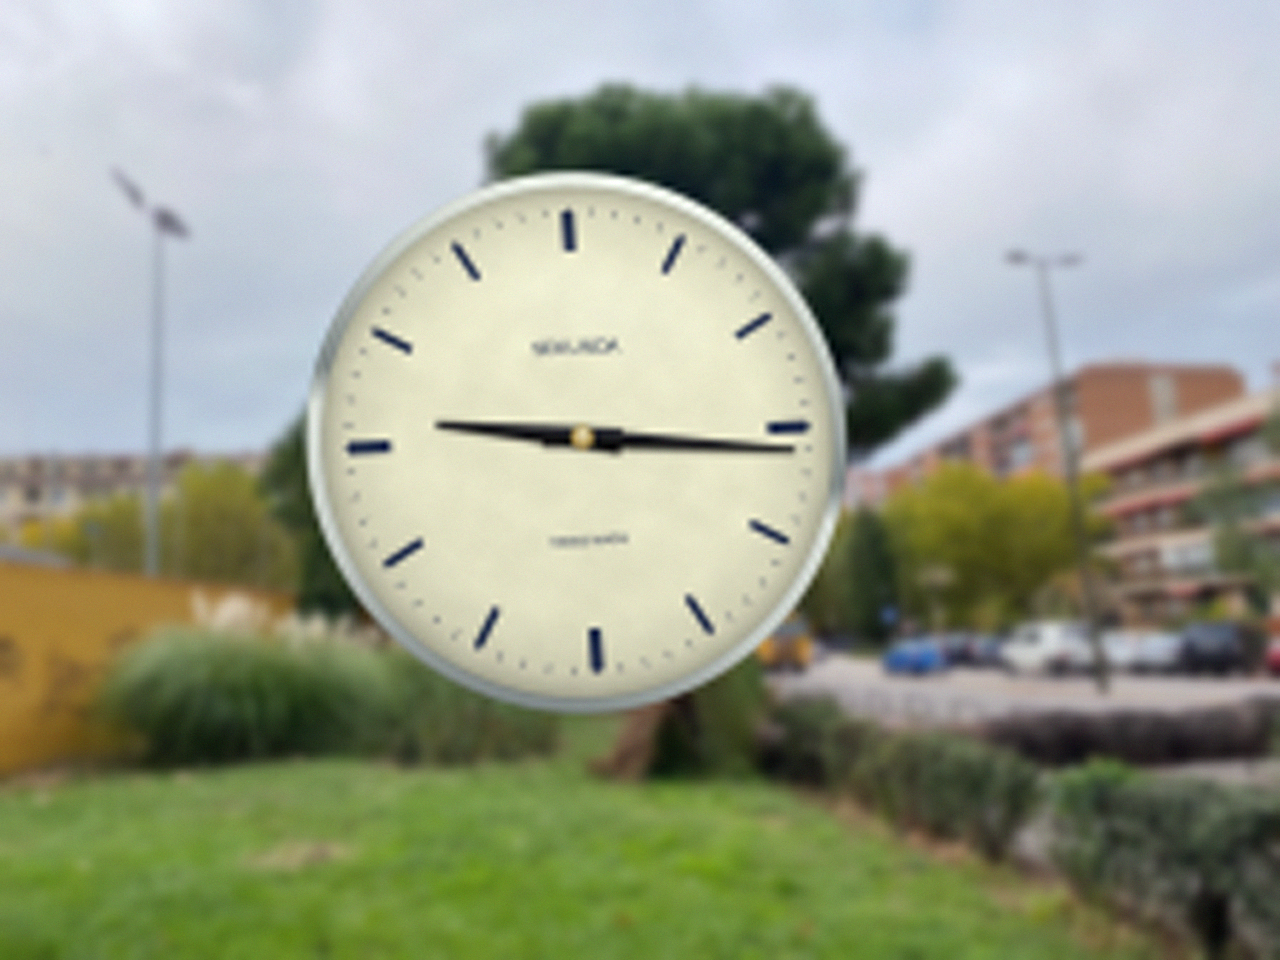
9:16
